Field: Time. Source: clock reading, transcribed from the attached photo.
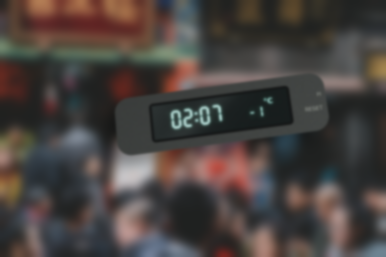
2:07
